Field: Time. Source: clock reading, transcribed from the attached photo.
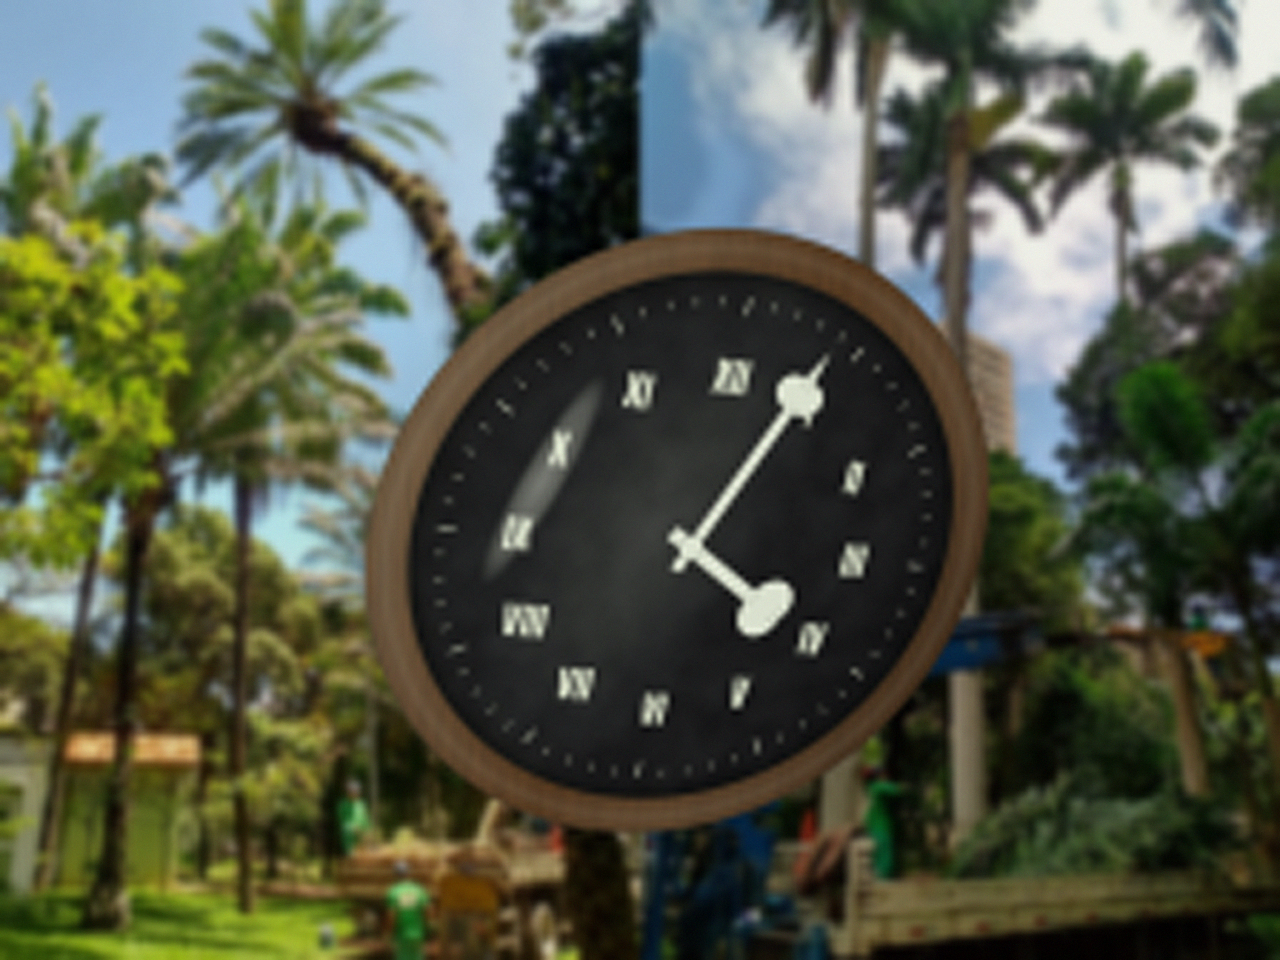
4:04
